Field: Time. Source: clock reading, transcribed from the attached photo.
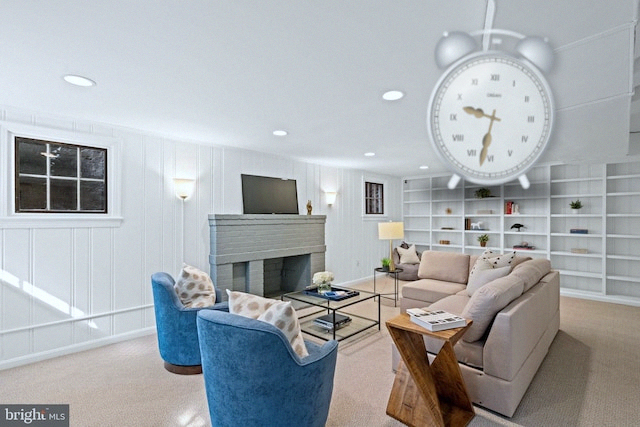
9:32
